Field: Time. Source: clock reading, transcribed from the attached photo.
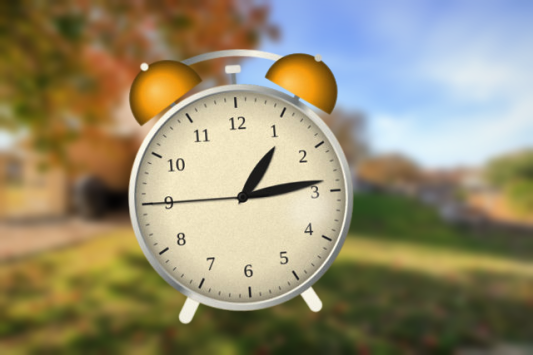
1:13:45
